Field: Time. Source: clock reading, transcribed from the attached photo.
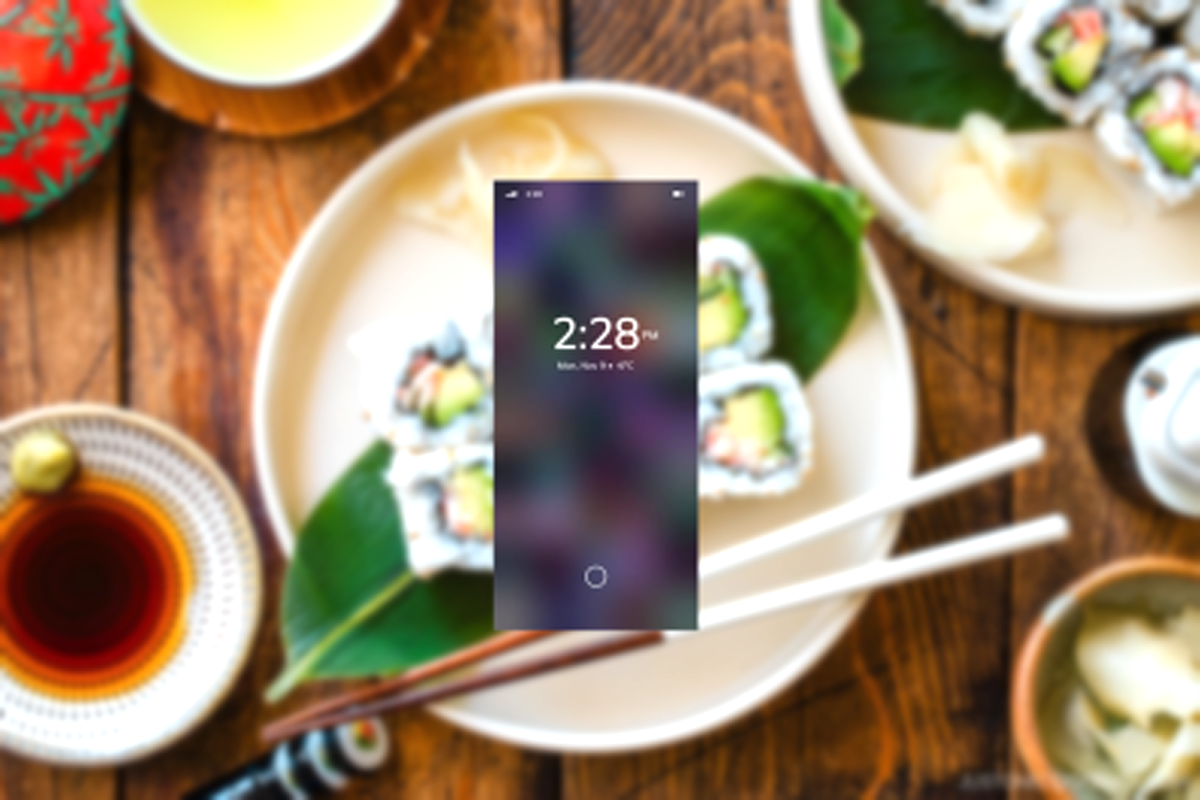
2:28
